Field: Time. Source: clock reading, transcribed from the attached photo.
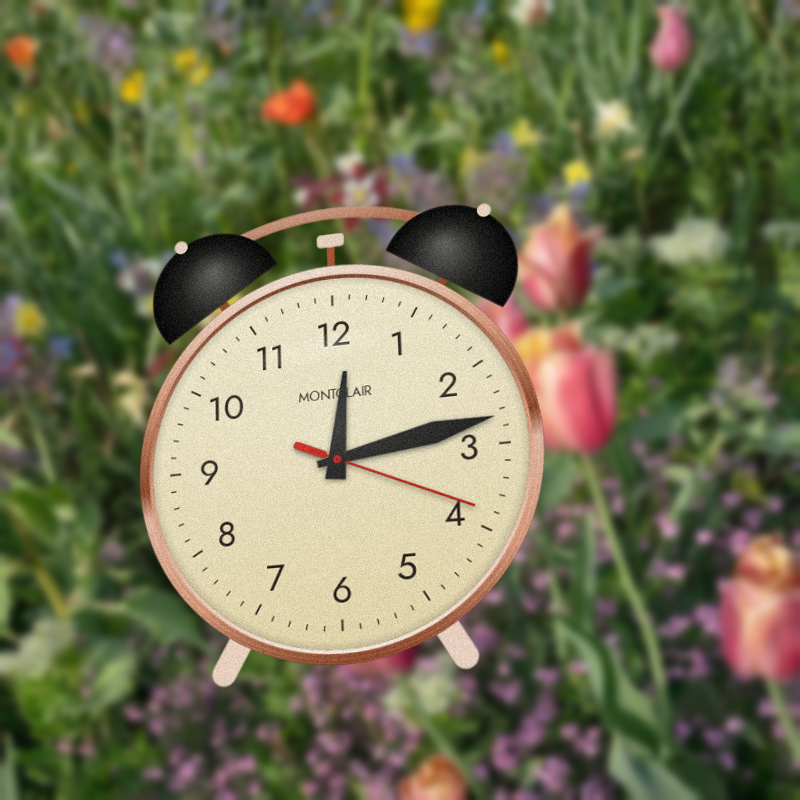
12:13:19
